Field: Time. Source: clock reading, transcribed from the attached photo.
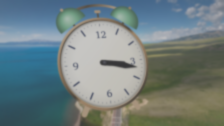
3:17
